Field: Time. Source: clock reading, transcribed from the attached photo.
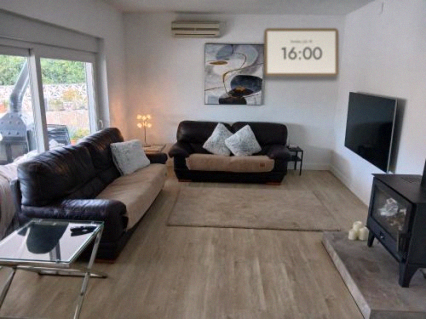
16:00
